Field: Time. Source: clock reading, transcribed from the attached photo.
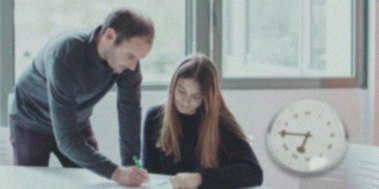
6:46
